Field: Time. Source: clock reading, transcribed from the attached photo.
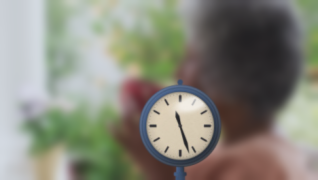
11:27
